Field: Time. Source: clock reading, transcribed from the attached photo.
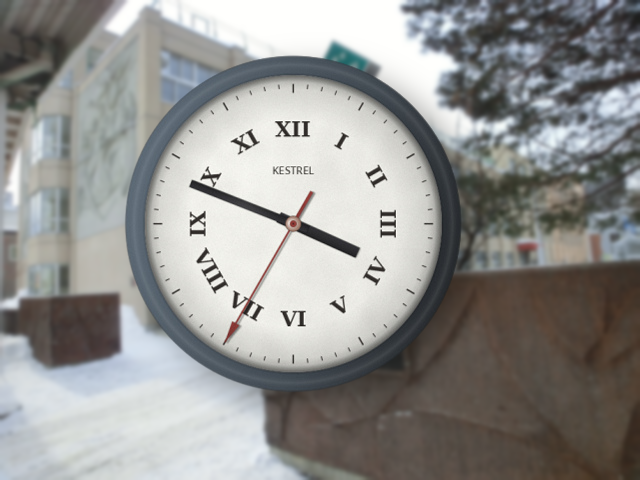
3:48:35
